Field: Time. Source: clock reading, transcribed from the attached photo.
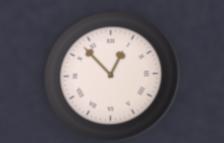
12:53
